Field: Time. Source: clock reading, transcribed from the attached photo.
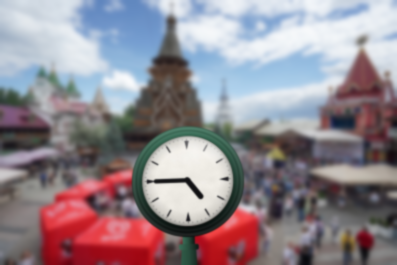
4:45
